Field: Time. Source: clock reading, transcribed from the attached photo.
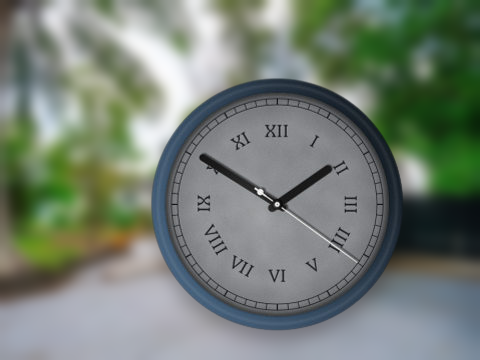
1:50:21
